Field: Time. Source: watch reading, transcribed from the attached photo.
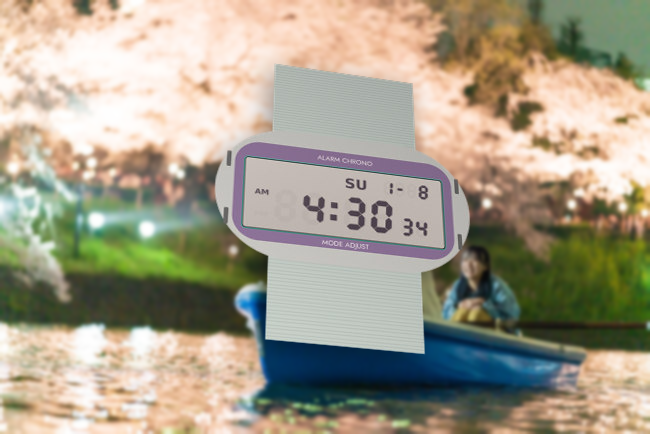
4:30:34
